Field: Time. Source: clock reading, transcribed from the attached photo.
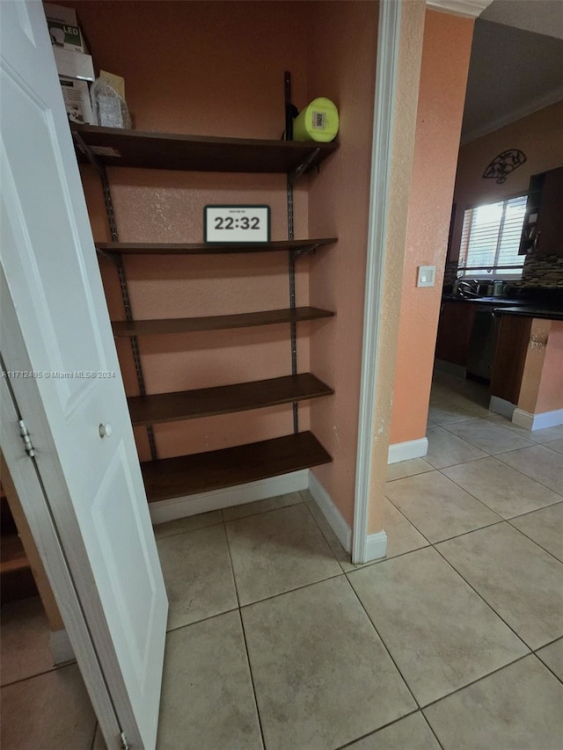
22:32
